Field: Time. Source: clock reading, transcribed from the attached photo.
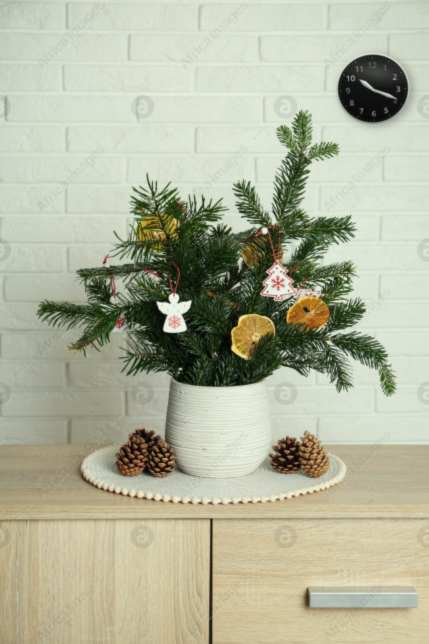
10:19
